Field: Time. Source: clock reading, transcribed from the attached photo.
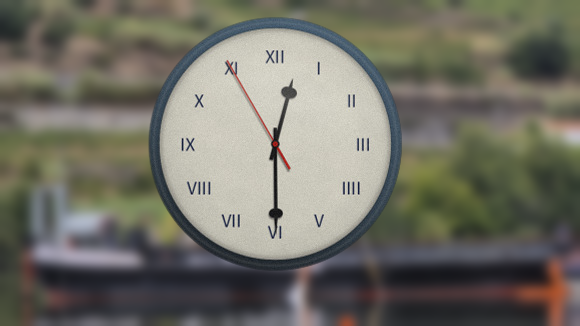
12:29:55
